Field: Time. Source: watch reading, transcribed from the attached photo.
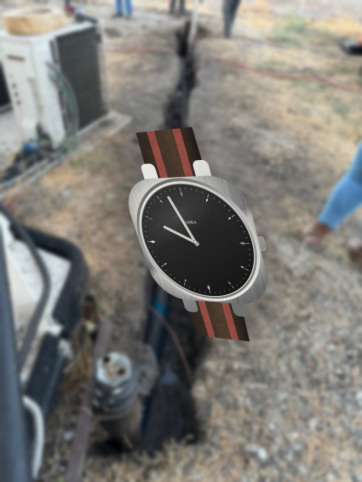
9:57
